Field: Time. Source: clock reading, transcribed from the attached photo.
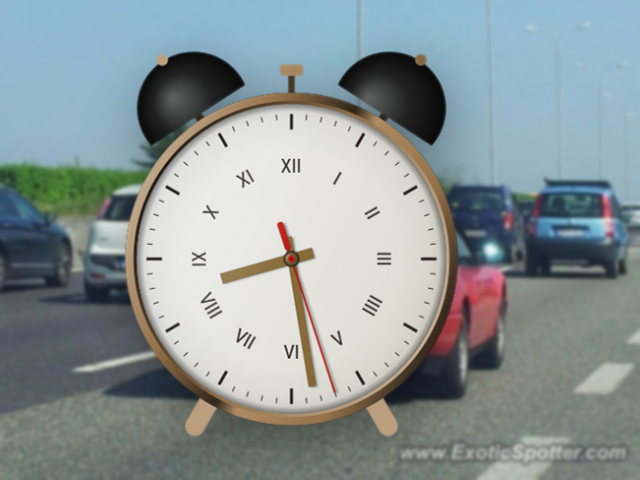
8:28:27
